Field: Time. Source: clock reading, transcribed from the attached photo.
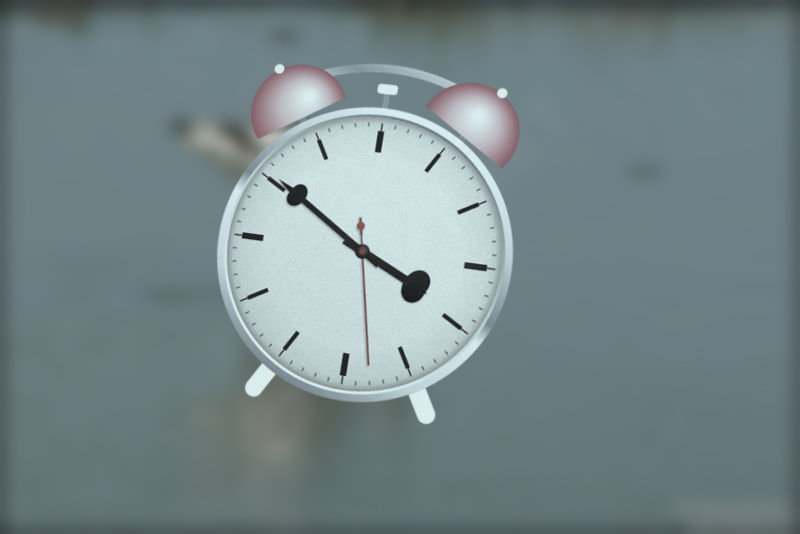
3:50:28
